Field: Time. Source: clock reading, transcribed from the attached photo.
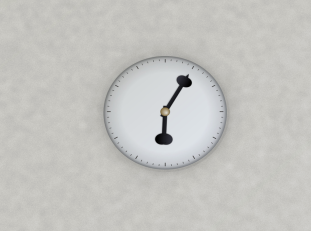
6:05
